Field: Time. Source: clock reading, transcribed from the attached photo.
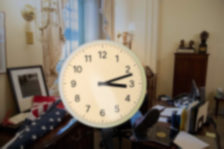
3:12
